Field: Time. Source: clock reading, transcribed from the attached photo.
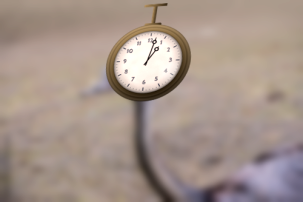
1:02
